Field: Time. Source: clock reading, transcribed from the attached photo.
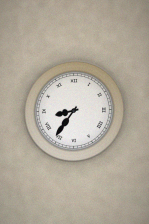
8:36
